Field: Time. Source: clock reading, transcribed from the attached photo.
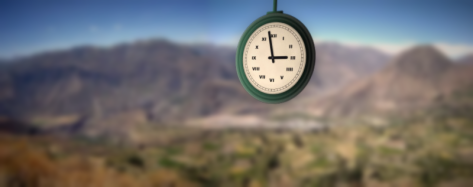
2:58
